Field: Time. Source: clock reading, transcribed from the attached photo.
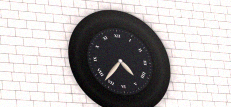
4:37
